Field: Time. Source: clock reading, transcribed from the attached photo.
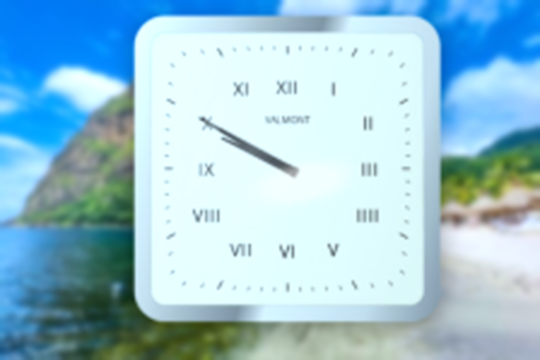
9:50
